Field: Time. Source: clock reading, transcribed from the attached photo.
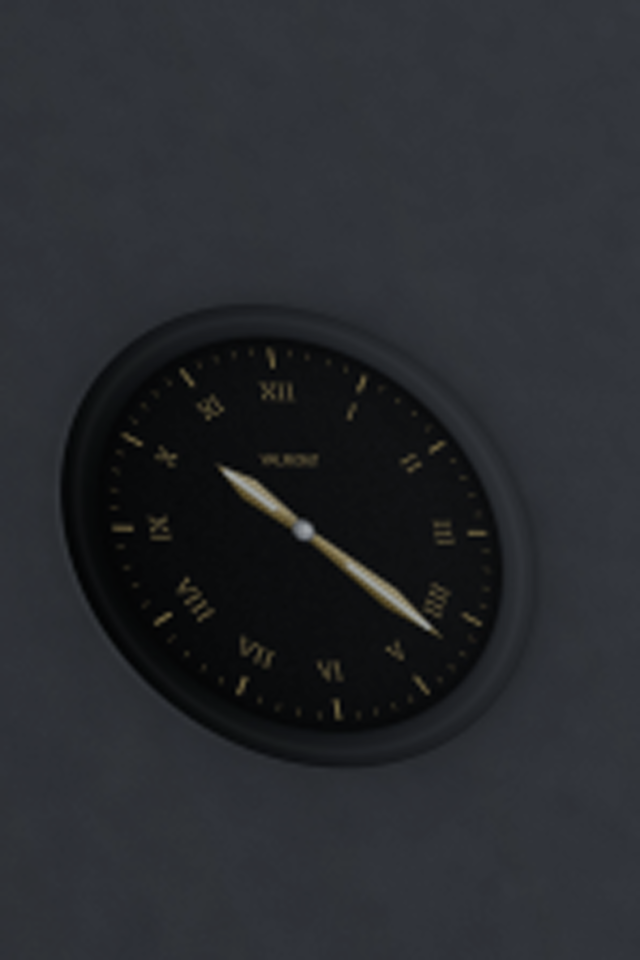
10:22
